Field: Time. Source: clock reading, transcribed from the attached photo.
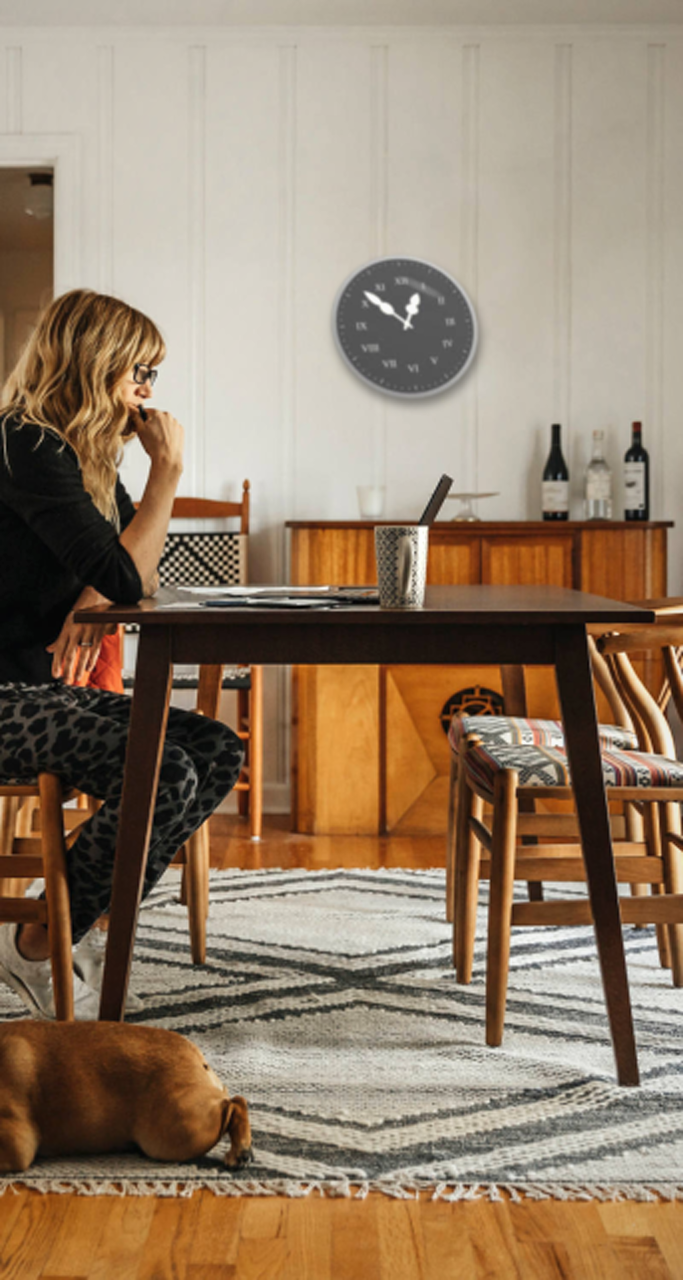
12:52
